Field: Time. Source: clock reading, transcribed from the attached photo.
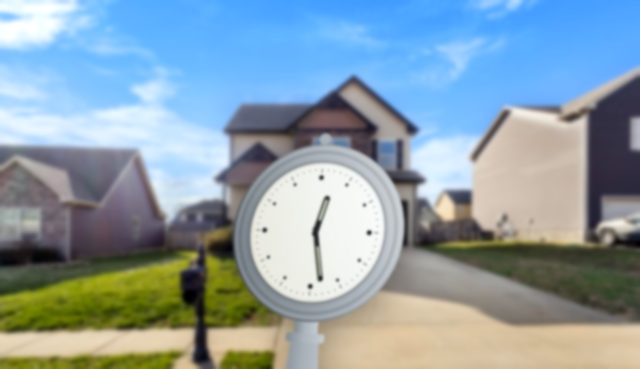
12:28
